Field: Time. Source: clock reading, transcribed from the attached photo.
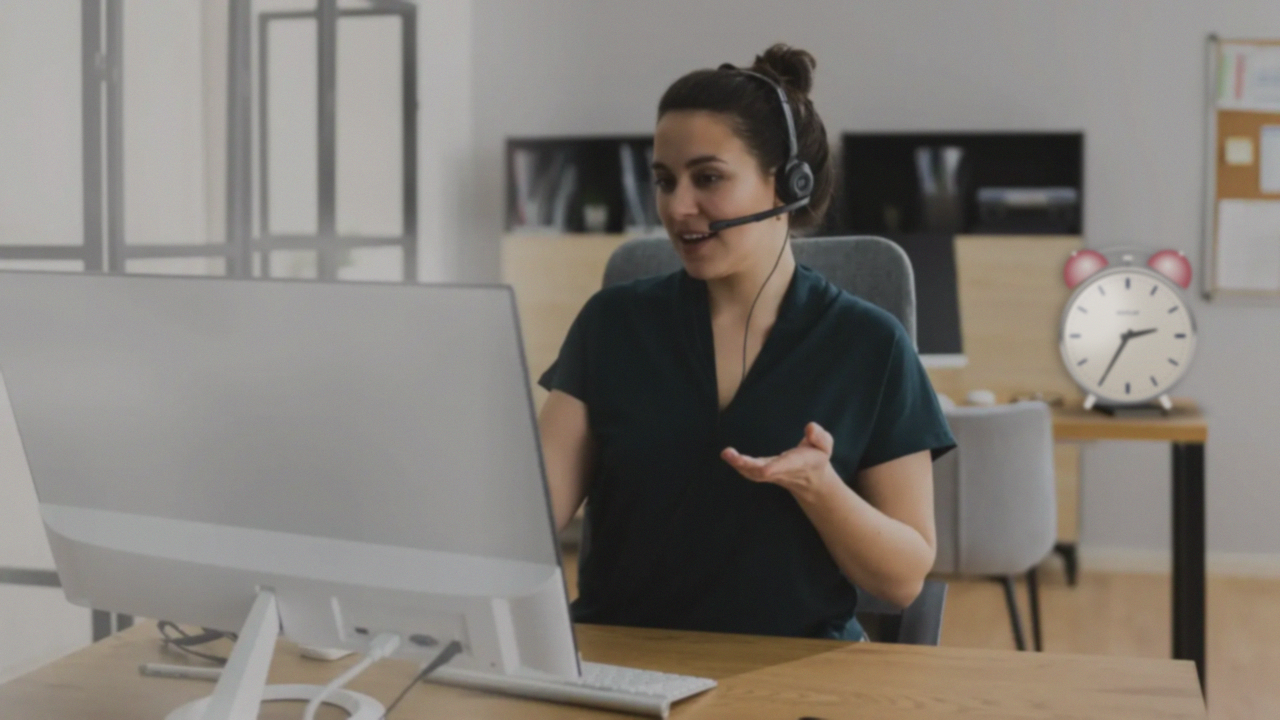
2:35
